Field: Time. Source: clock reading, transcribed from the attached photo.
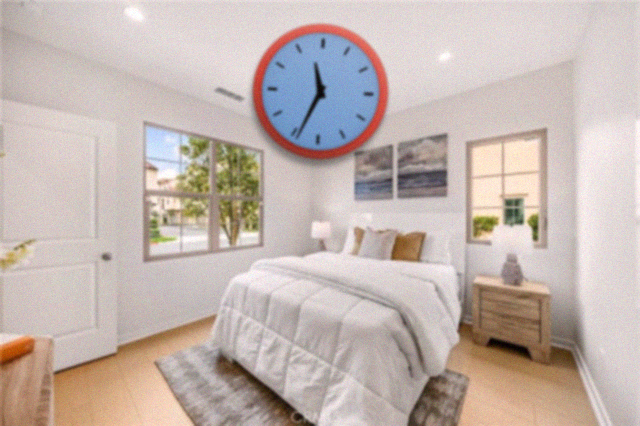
11:34
